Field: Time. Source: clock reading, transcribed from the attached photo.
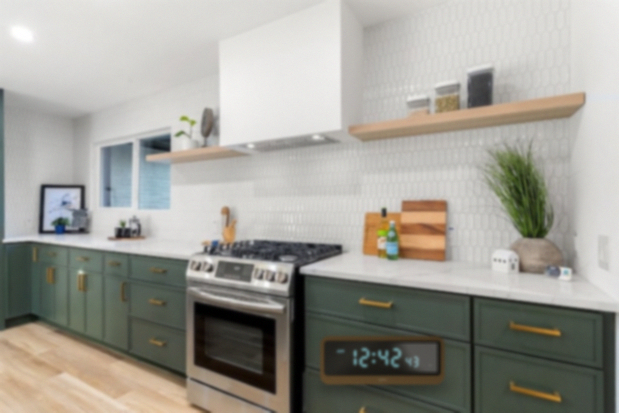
12:42
